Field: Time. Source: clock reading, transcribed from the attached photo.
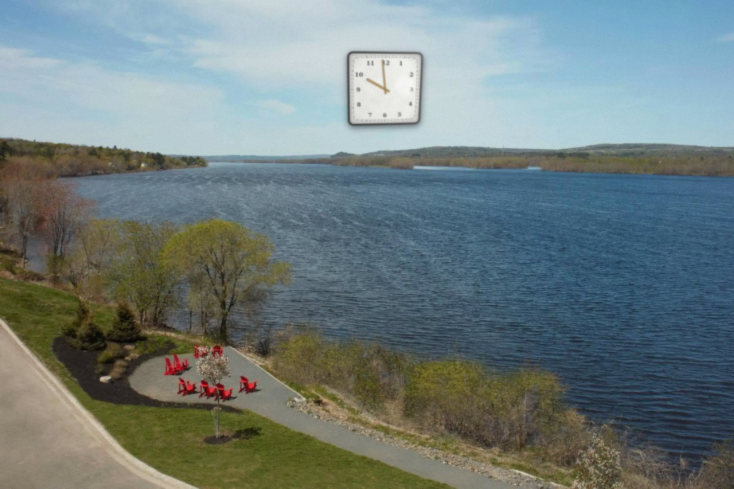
9:59
